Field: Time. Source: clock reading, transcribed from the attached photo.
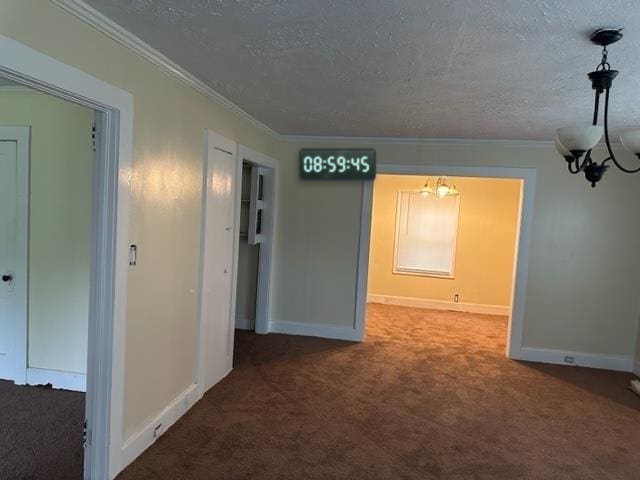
8:59:45
